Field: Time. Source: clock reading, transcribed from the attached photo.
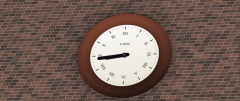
8:44
